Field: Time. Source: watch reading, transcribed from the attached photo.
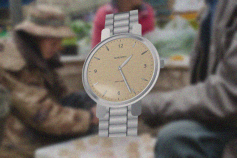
1:26
